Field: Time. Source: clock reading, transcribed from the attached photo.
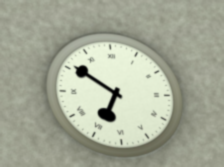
6:51
